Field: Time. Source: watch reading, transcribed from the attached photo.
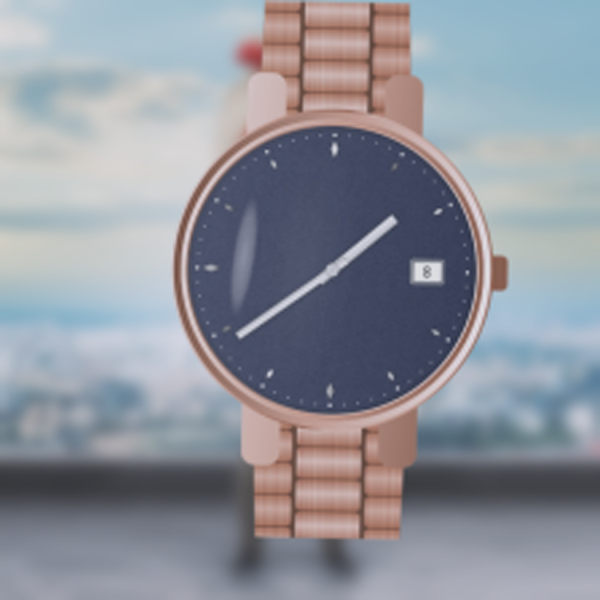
1:39
